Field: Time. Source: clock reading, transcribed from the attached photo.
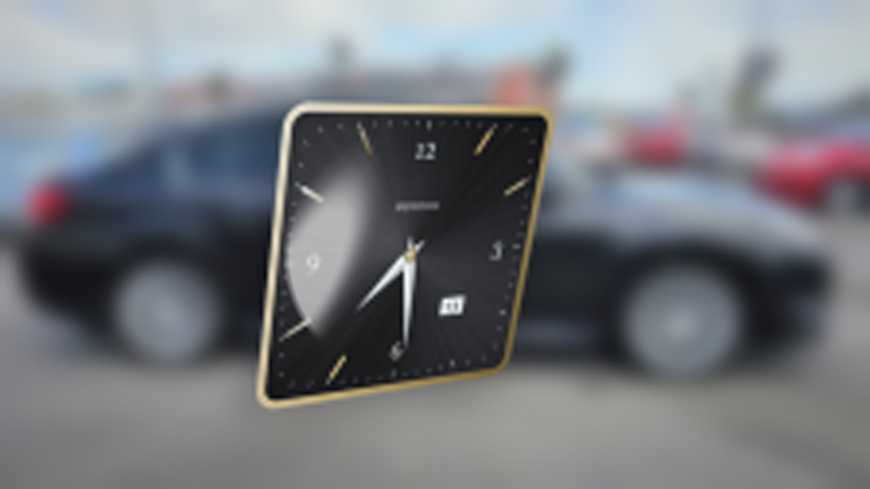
7:29
